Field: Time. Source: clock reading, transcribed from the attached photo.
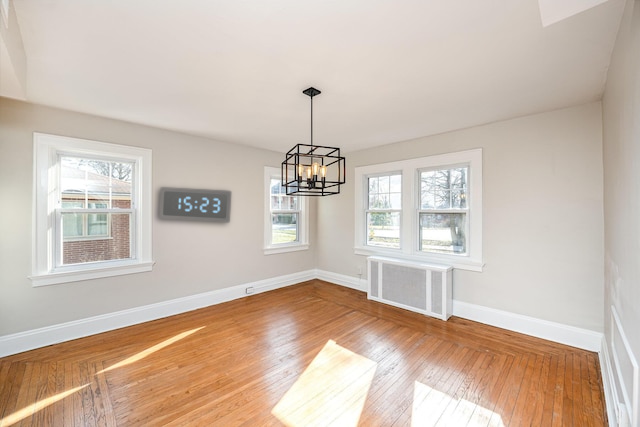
15:23
